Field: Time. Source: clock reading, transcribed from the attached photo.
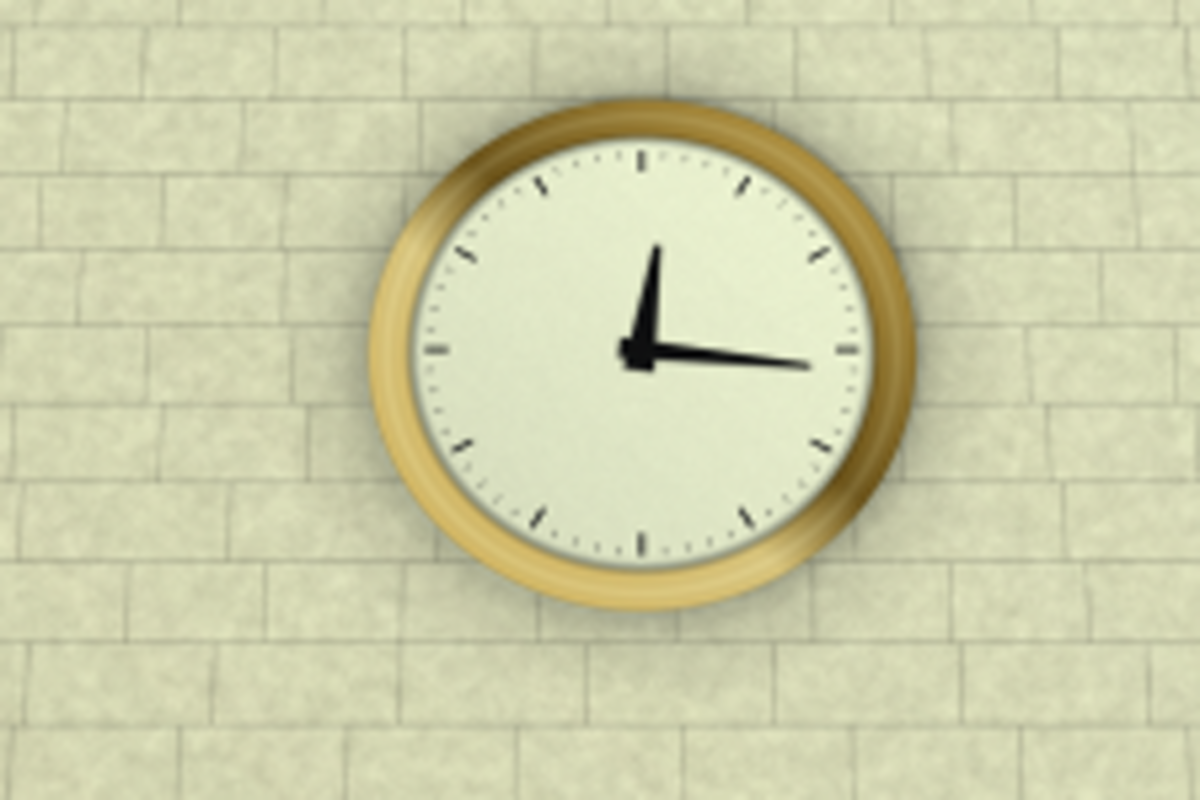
12:16
